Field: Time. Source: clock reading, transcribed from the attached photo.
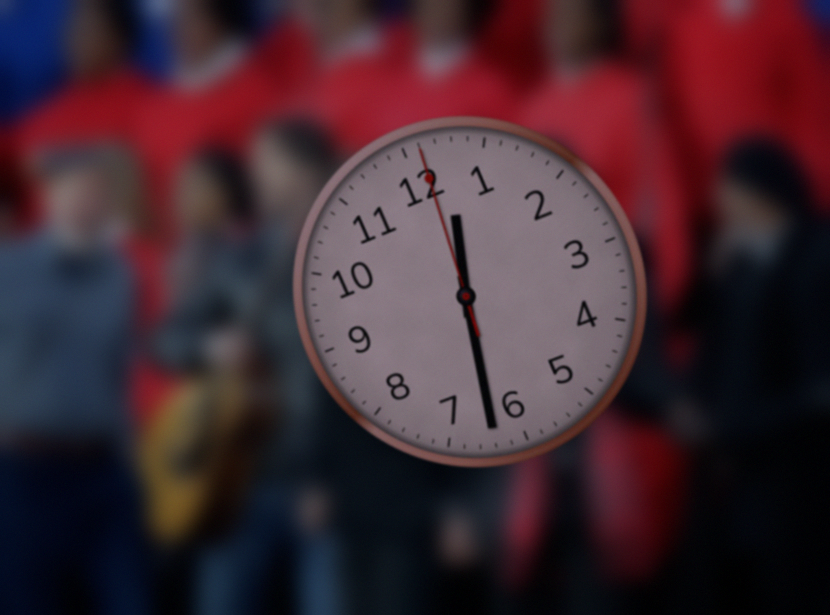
12:32:01
